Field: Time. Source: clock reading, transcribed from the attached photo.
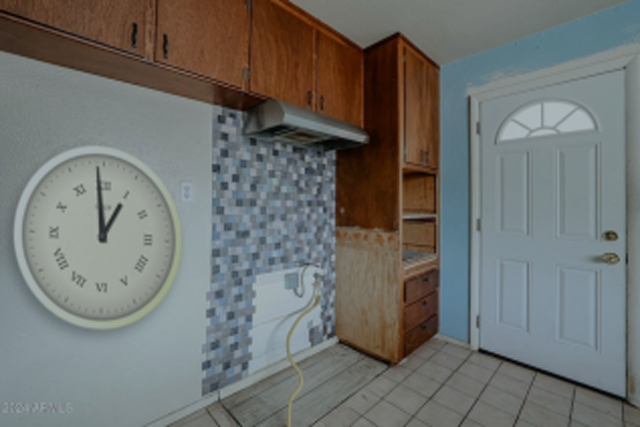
12:59
